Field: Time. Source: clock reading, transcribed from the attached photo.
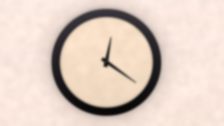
12:21
